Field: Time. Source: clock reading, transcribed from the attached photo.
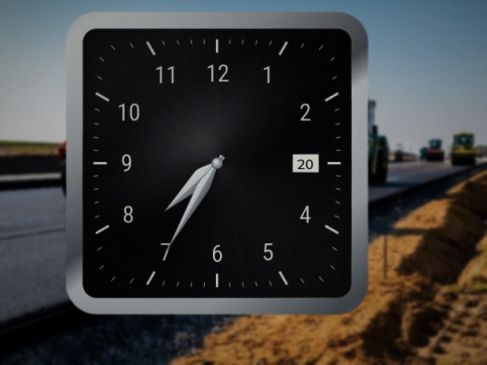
7:35
